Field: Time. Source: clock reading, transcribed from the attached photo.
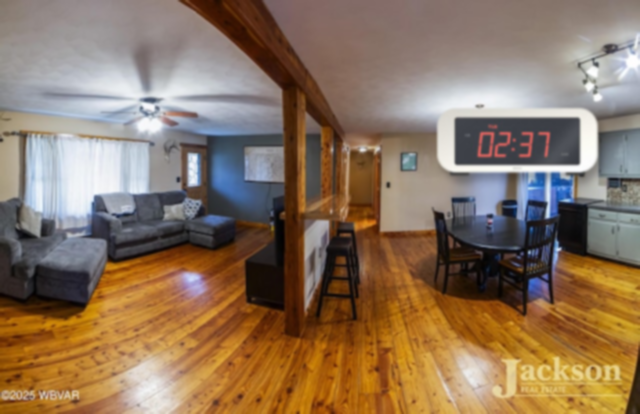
2:37
